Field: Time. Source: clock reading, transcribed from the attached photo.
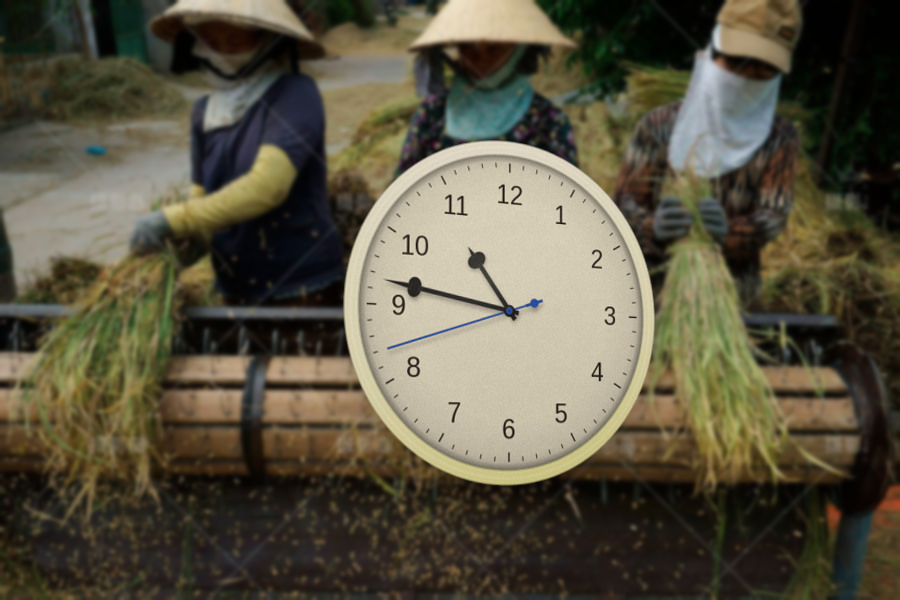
10:46:42
